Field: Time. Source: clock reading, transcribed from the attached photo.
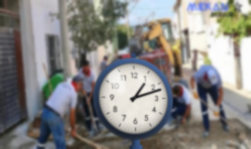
1:12
